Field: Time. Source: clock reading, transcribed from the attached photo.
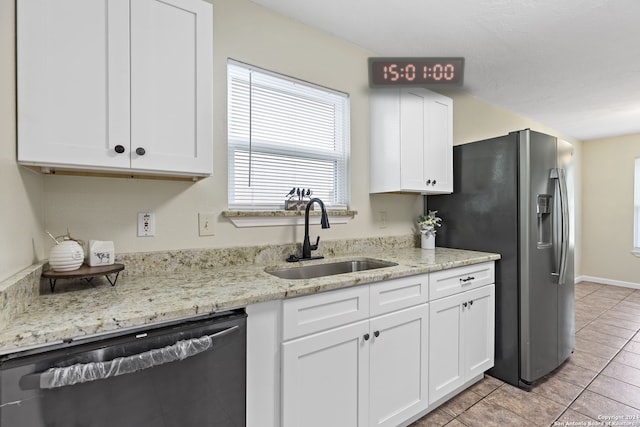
15:01:00
